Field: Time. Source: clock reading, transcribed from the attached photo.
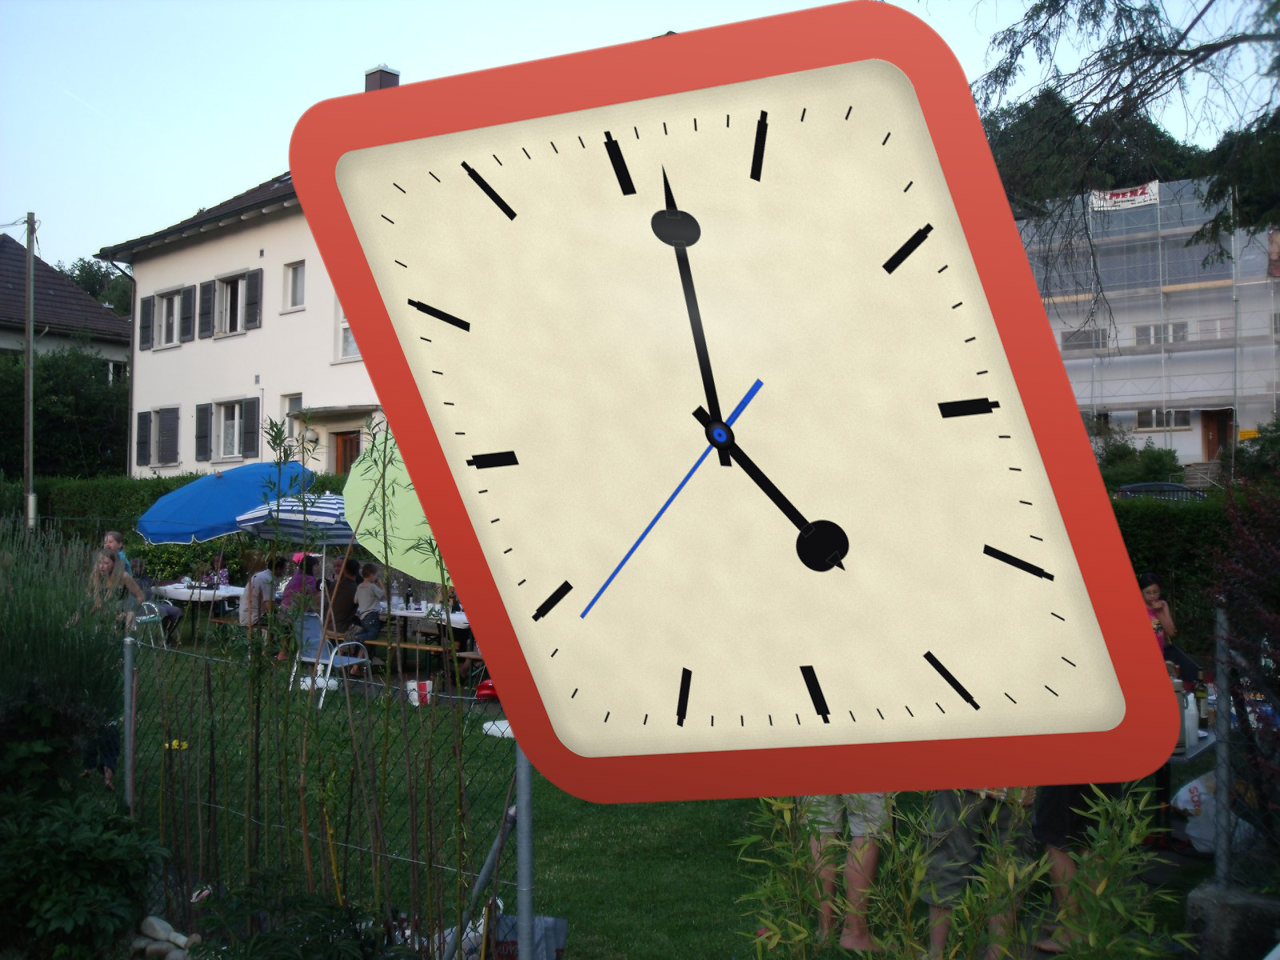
5:01:39
